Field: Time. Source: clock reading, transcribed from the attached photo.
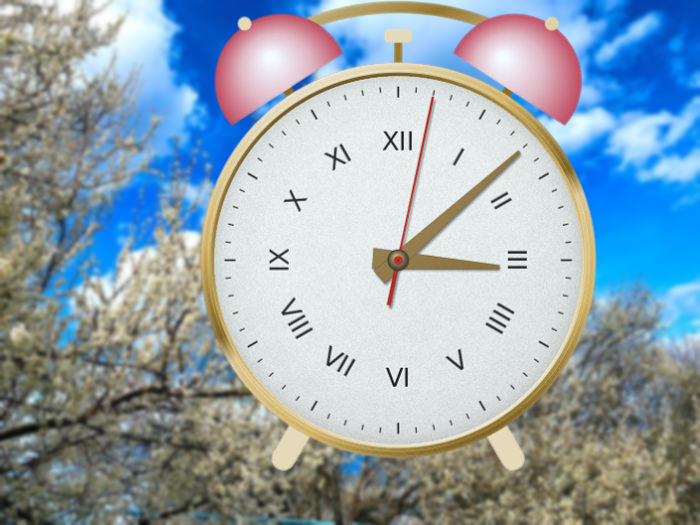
3:08:02
